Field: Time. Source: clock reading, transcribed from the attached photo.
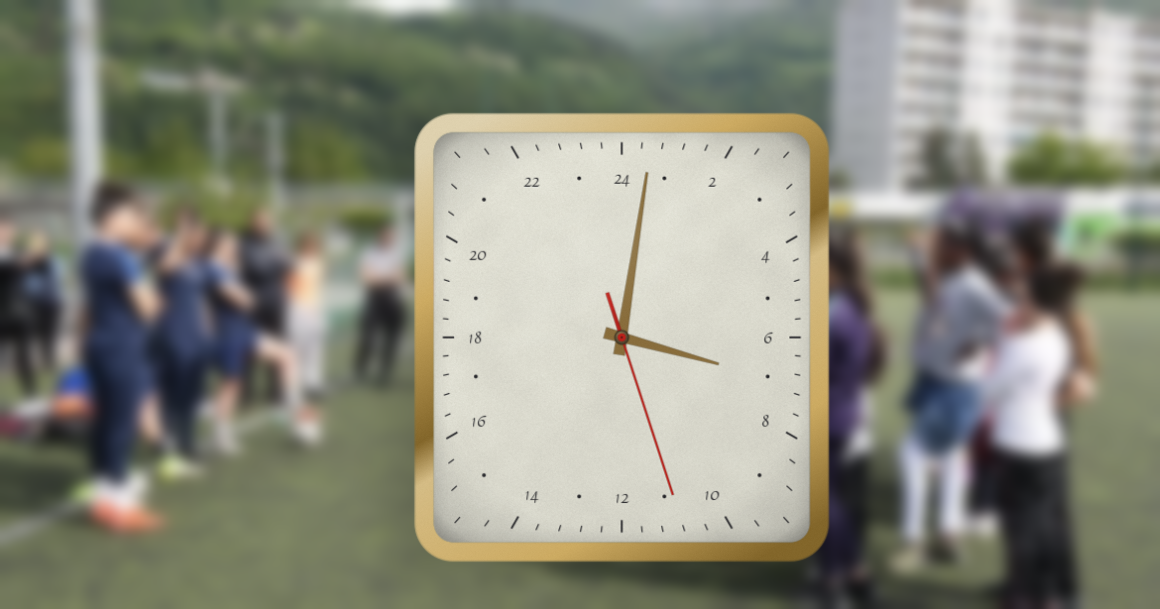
7:01:27
